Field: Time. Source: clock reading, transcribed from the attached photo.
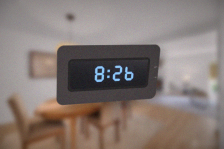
8:26
